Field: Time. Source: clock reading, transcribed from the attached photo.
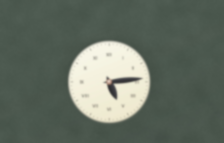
5:14
